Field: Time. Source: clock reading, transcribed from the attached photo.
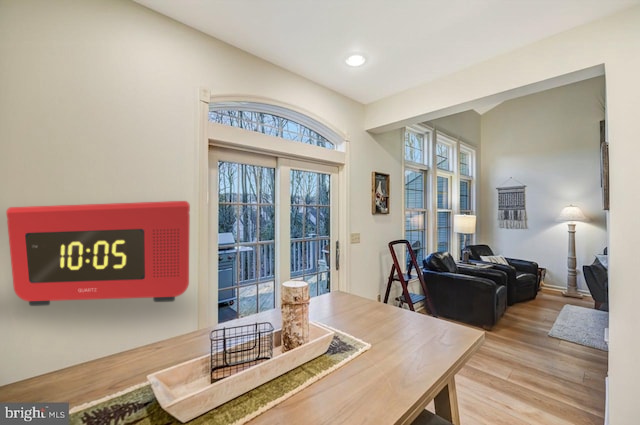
10:05
